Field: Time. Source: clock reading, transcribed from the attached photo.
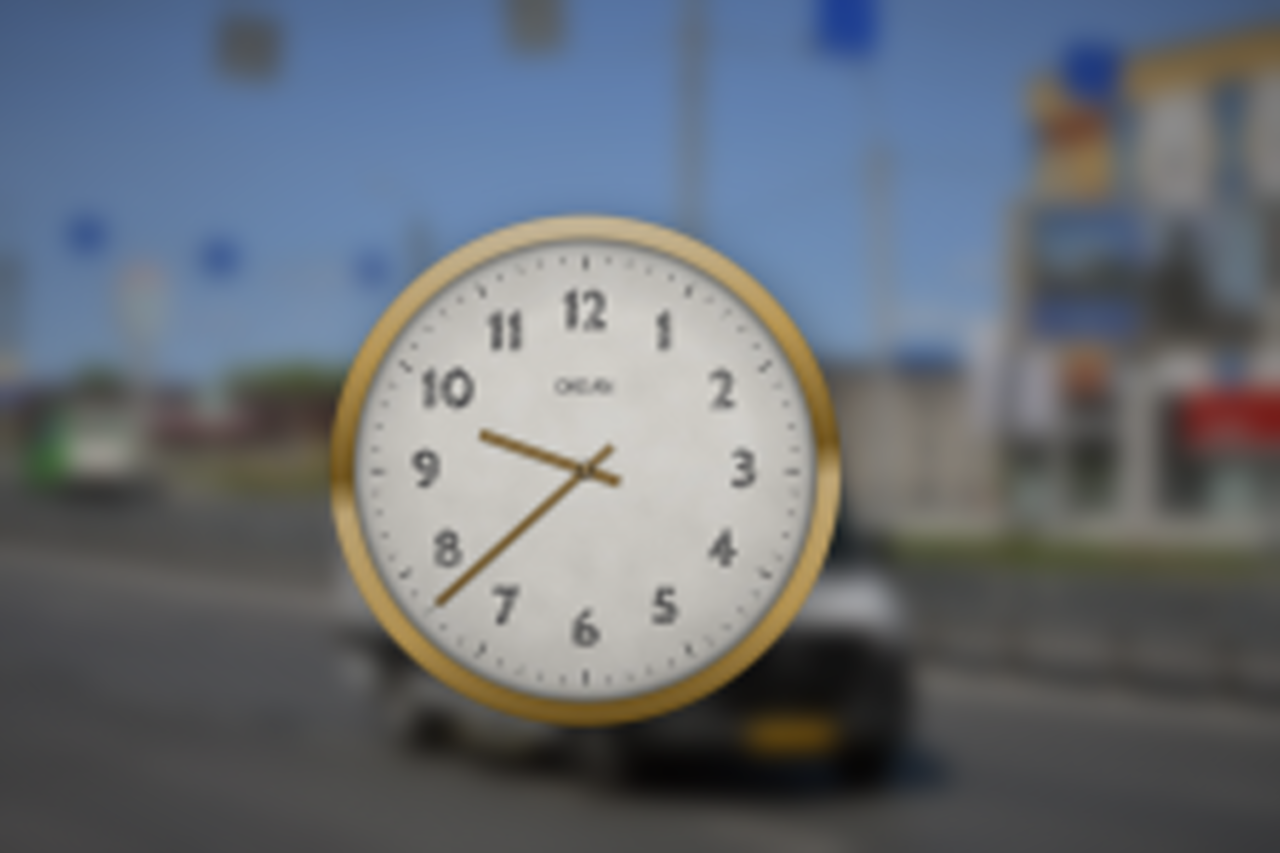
9:38
